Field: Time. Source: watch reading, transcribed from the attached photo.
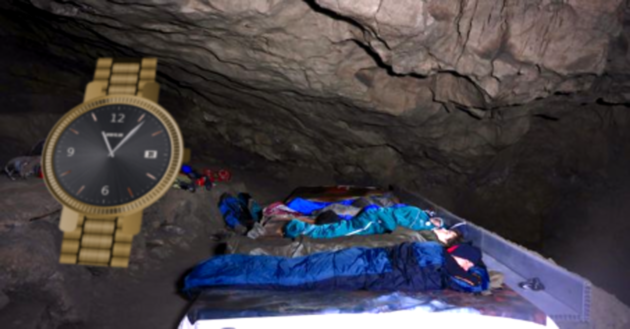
11:06
